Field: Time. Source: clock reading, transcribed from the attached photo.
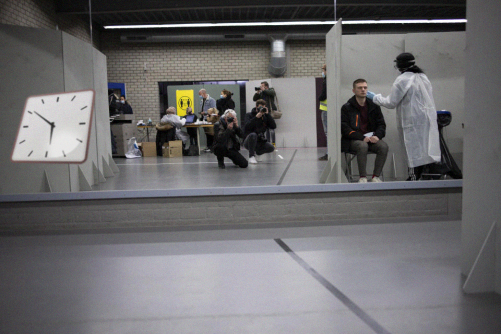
5:51
